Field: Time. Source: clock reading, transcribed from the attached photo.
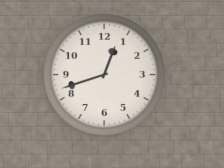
12:42
